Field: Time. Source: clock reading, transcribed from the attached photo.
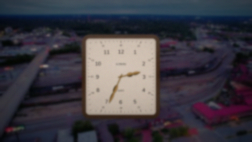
2:34
